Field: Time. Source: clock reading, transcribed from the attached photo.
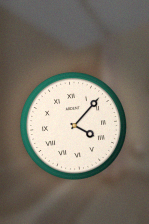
4:08
